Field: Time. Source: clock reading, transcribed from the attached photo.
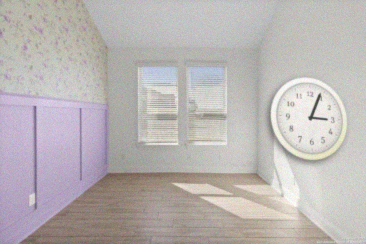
3:04
